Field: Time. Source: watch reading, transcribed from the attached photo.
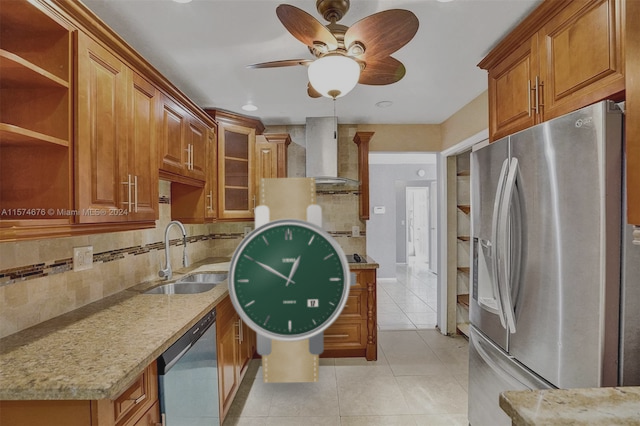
12:50
